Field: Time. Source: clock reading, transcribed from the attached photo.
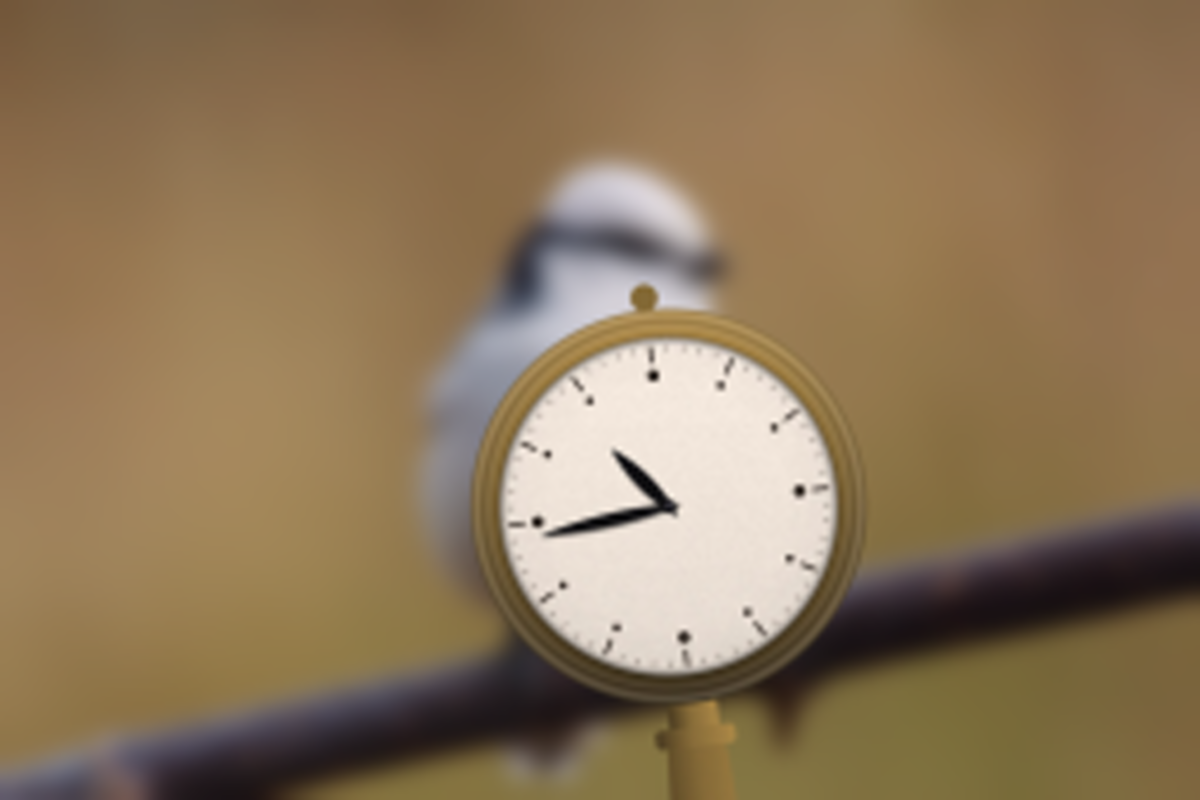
10:44
